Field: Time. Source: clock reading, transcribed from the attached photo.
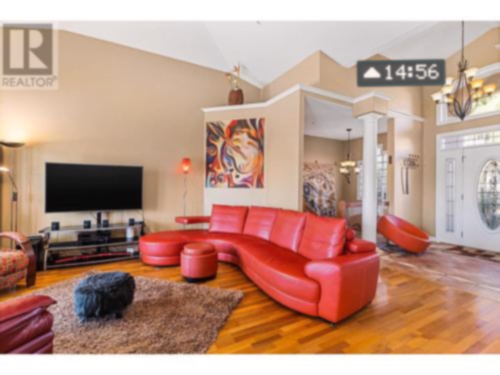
14:56
